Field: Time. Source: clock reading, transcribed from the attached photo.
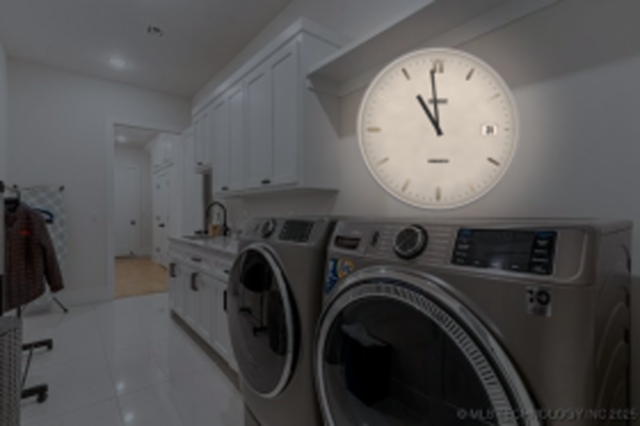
10:59
